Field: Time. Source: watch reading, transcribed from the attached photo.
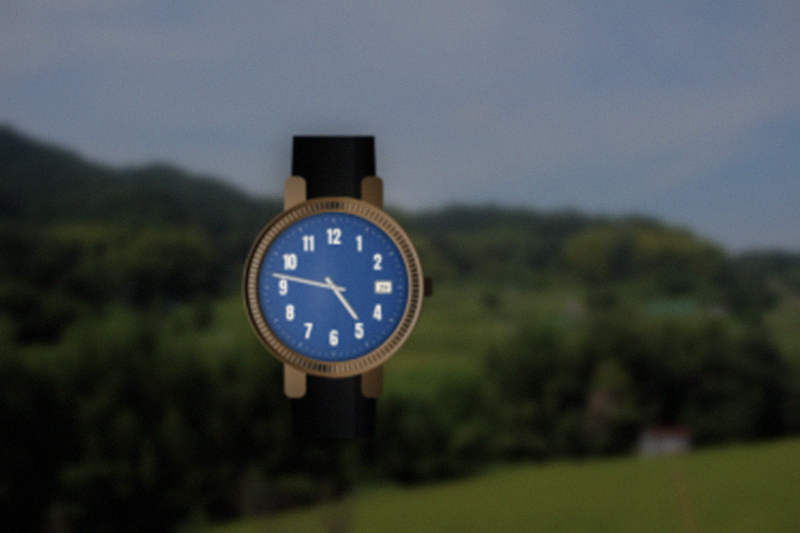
4:47
